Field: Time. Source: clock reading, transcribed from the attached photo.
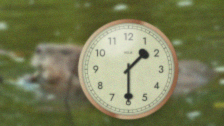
1:30
